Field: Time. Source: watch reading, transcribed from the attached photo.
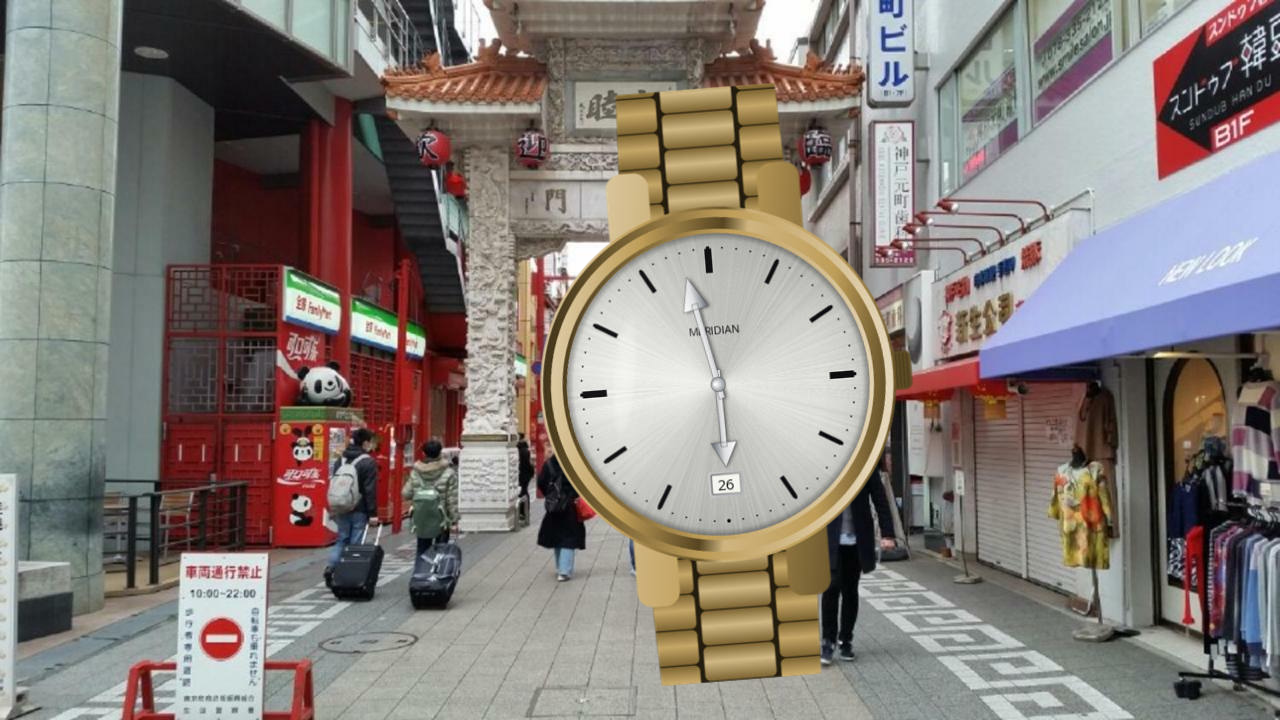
5:58
